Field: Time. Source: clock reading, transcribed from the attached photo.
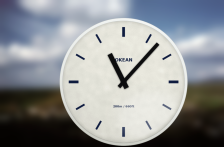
11:07
